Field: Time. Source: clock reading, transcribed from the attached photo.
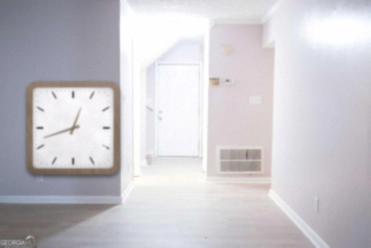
12:42
